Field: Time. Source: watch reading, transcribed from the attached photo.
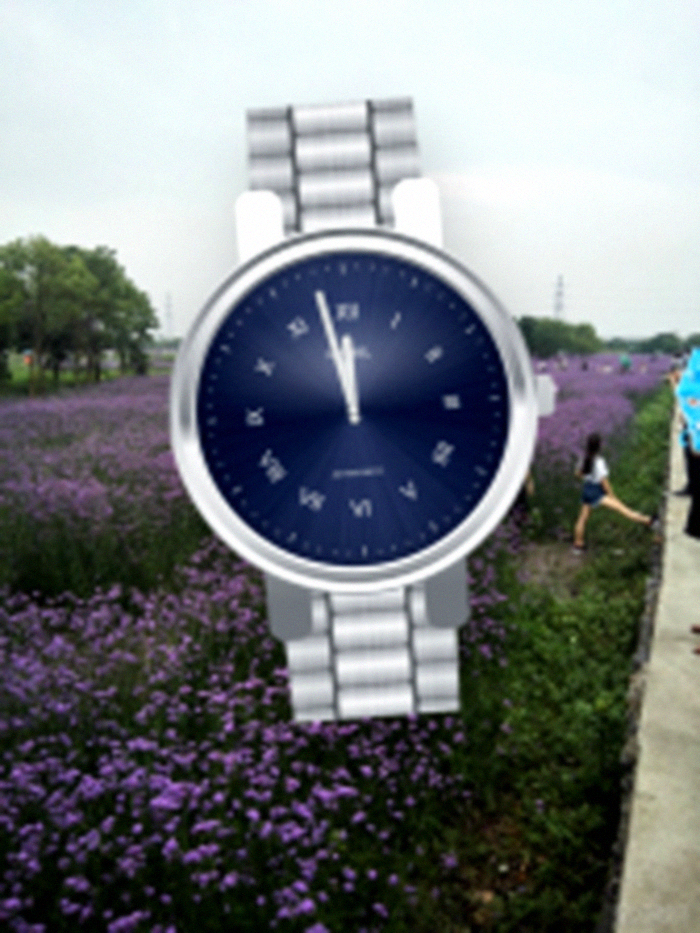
11:58
